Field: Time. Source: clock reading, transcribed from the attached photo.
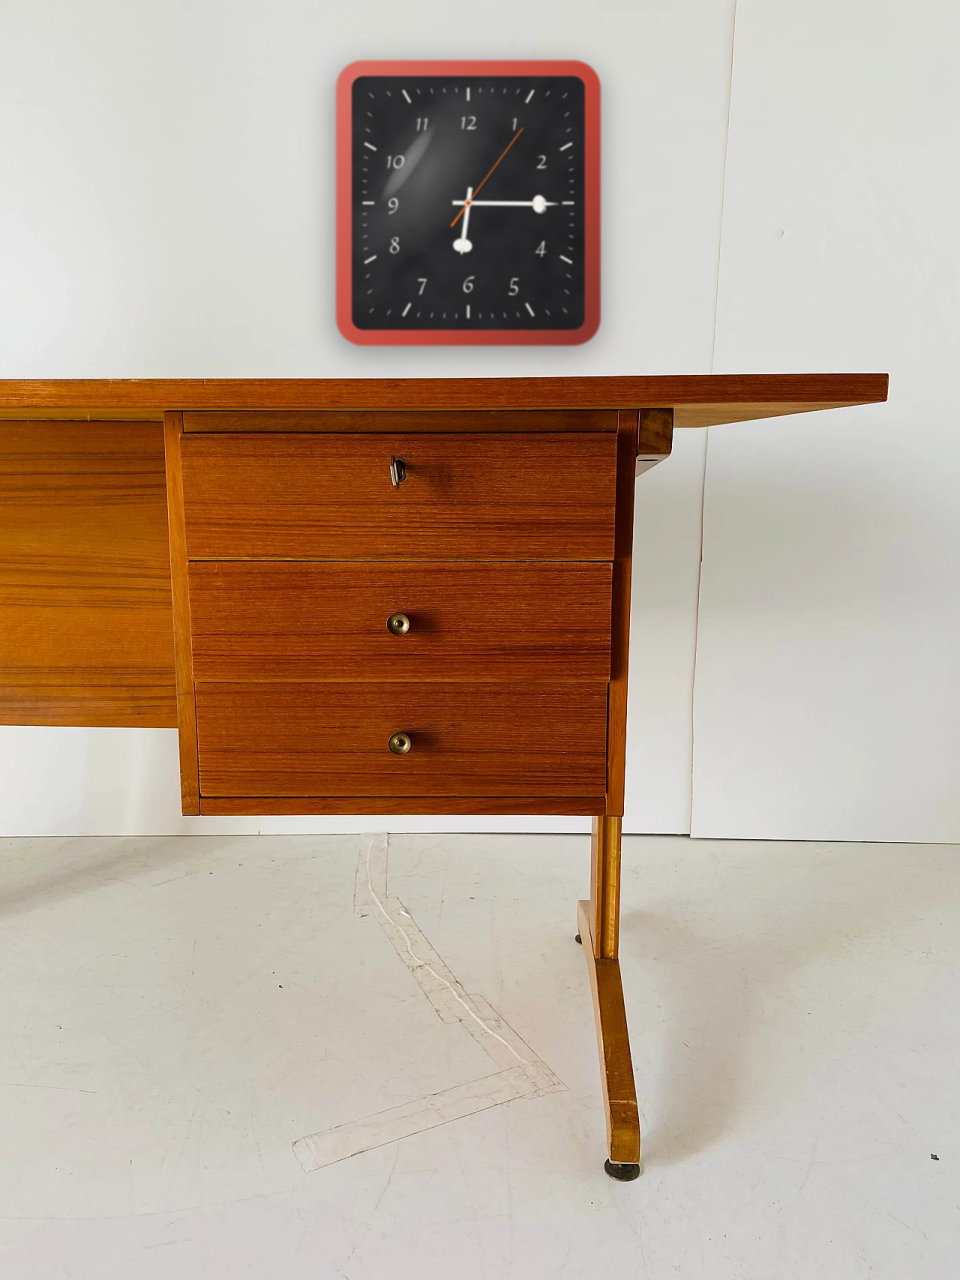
6:15:06
